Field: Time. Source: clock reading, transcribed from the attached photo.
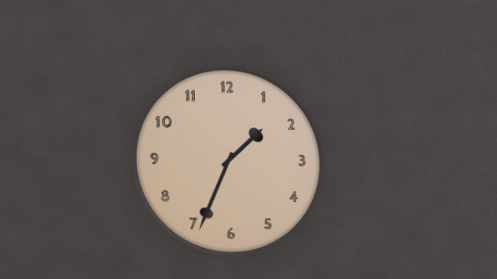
1:34
